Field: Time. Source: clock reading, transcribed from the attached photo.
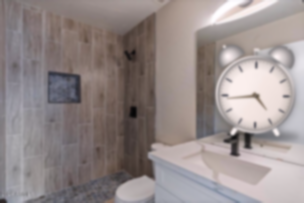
4:44
